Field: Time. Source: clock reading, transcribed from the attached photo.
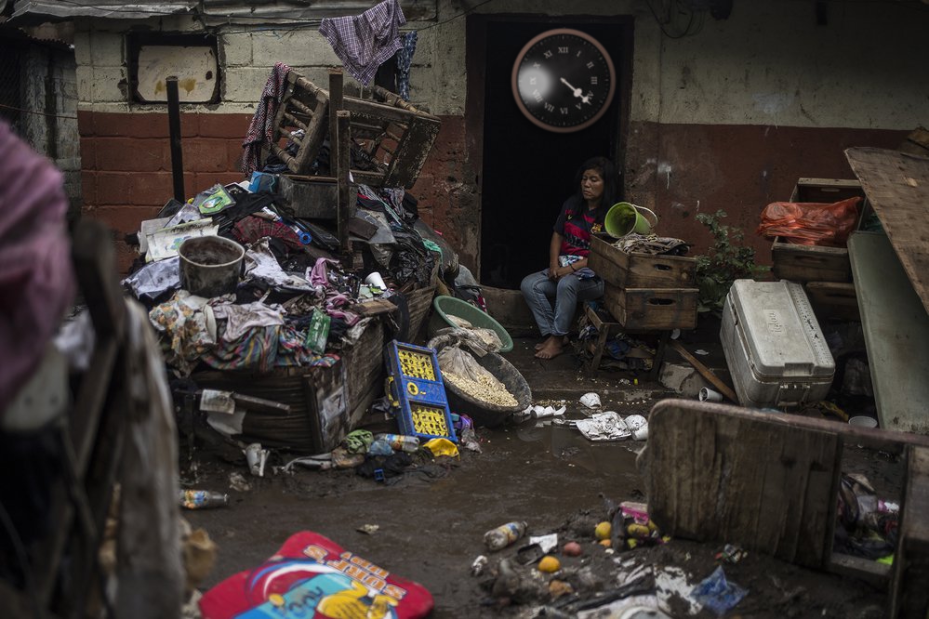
4:22
